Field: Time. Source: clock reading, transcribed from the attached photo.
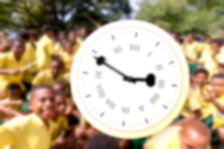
2:49
